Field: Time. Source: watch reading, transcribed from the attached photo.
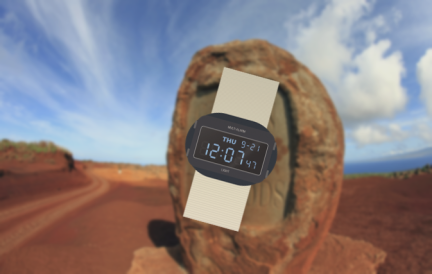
12:07:47
